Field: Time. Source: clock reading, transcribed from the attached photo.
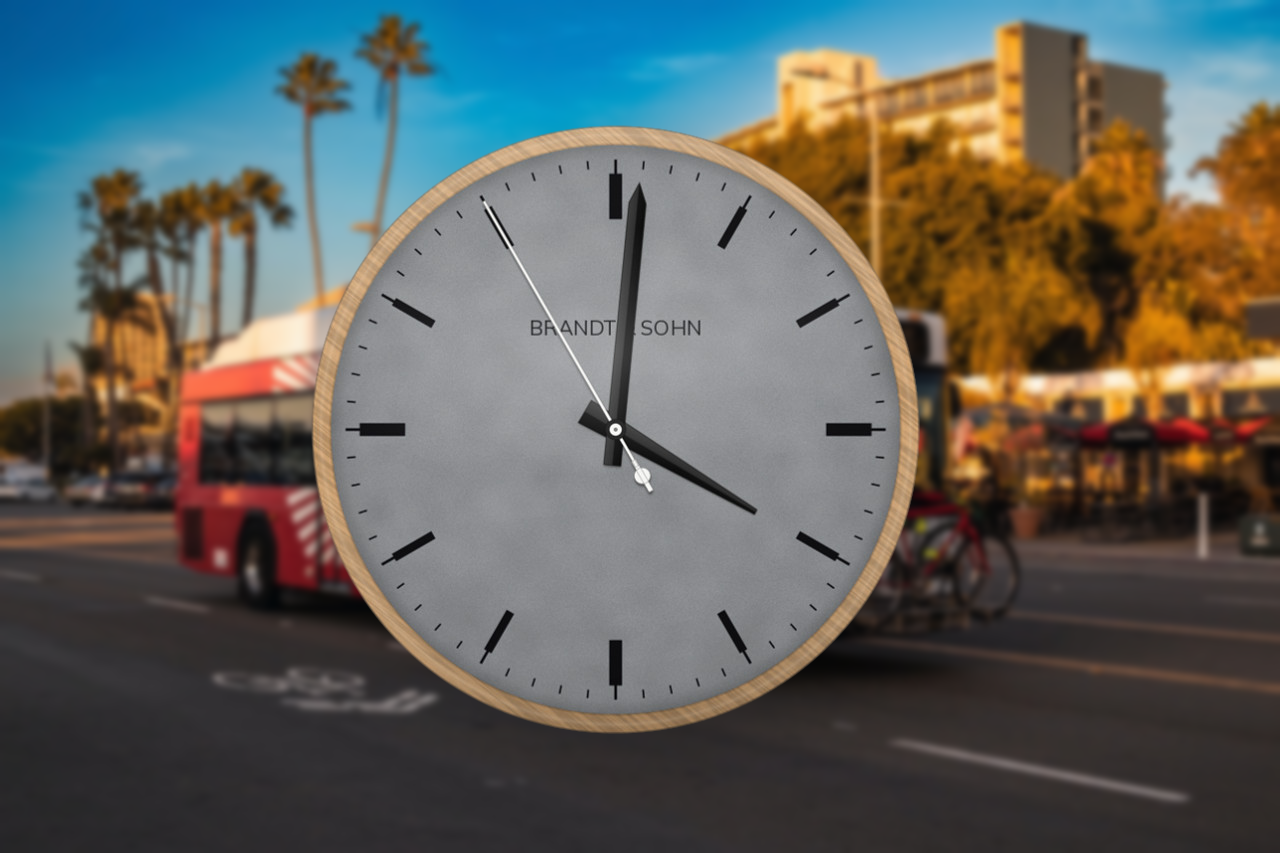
4:00:55
